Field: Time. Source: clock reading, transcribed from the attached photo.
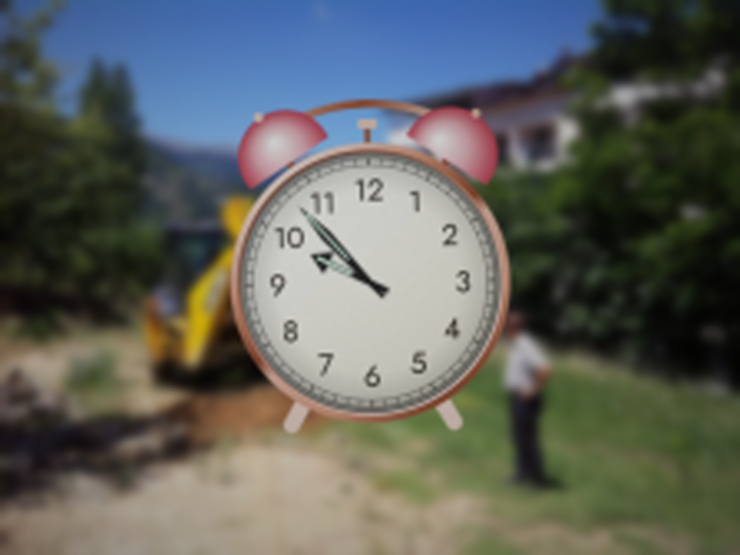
9:53
